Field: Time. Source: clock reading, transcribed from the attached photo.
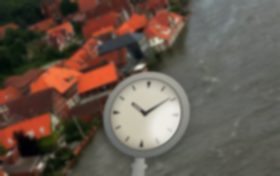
10:09
